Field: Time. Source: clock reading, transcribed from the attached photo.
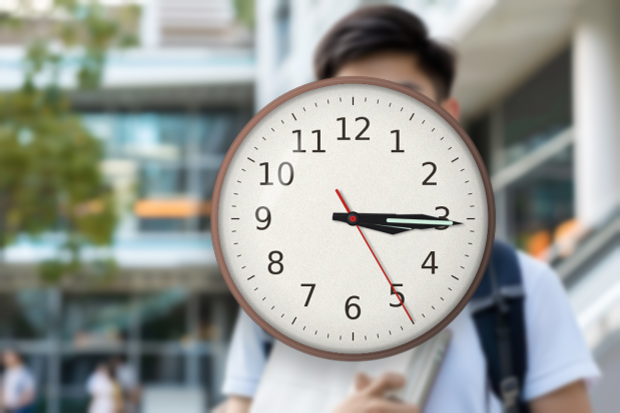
3:15:25
